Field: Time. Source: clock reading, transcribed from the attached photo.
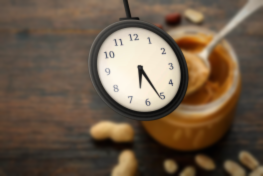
6:26
